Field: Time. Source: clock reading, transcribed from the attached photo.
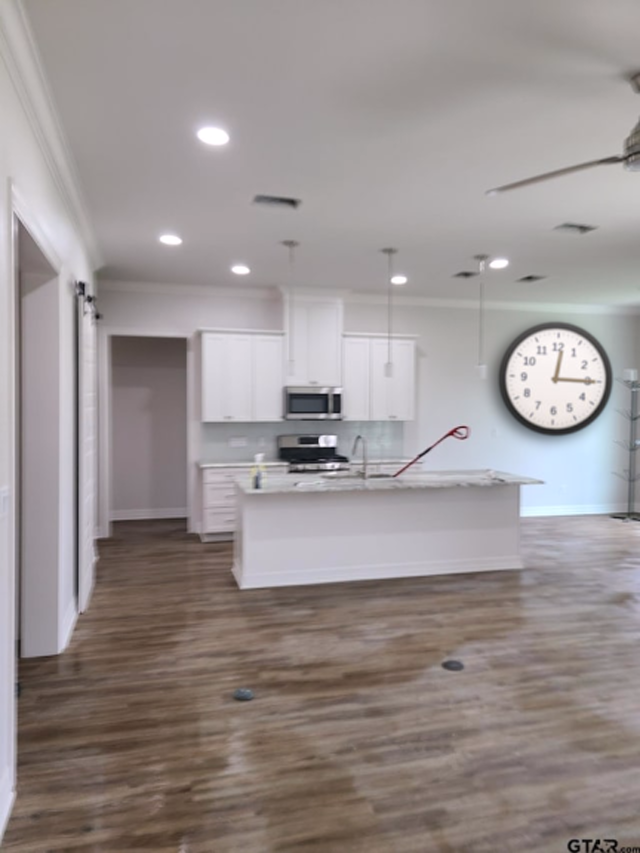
12:15
